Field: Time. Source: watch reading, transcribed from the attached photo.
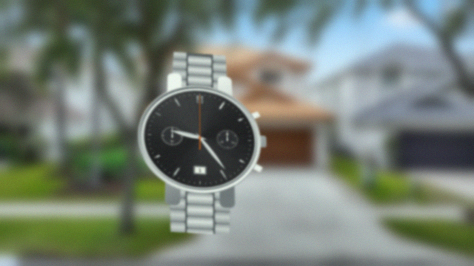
9:24
